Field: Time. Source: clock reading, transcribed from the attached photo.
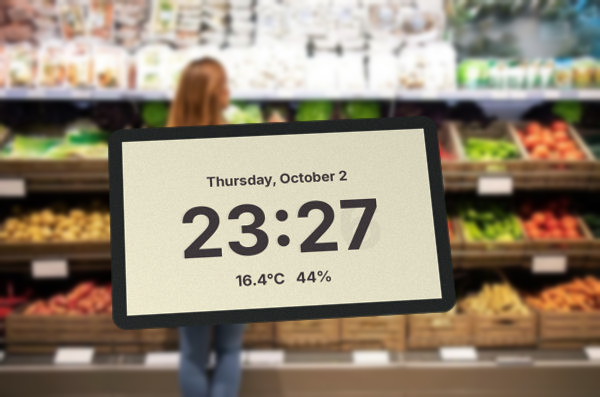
23:27
